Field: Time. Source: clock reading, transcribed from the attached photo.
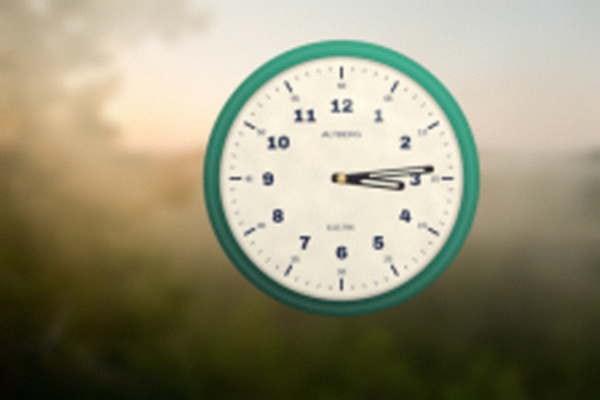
3:14
